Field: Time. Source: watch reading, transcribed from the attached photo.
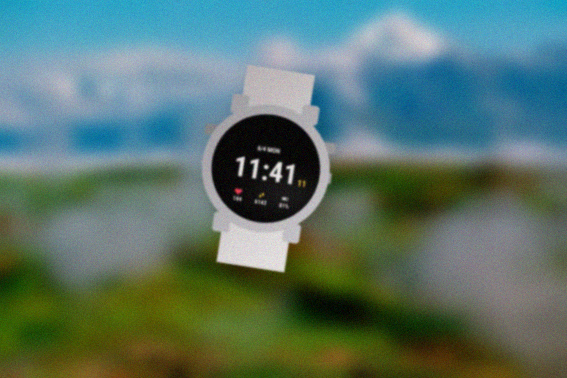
11:41
